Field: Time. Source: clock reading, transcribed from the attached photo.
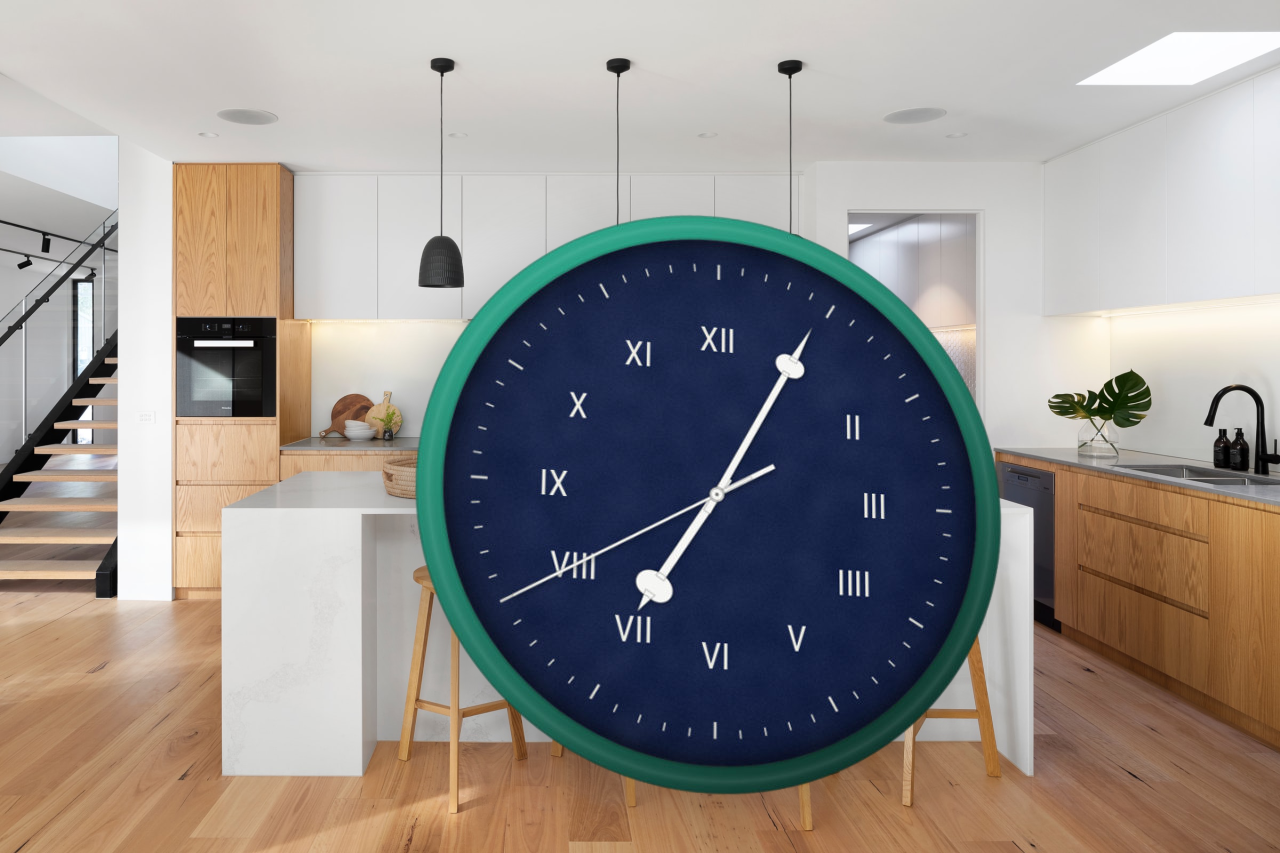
7:04:40
